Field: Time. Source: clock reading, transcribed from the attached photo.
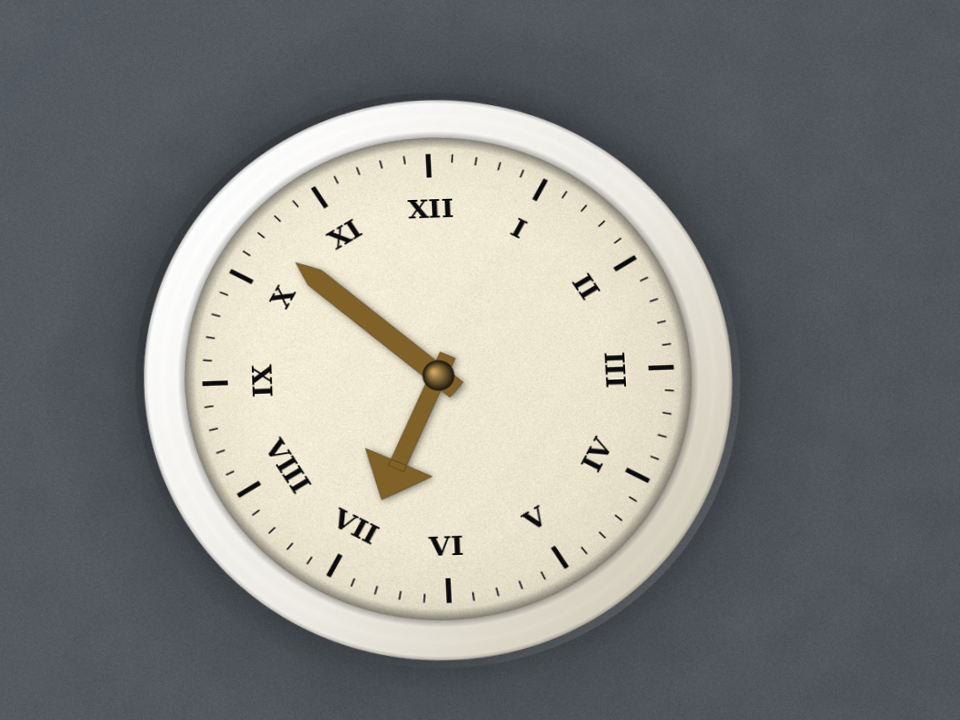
6:52
